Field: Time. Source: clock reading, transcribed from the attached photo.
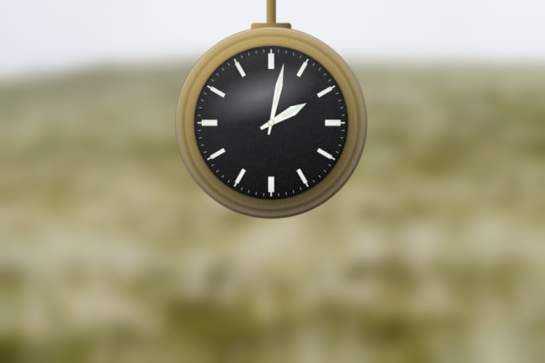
2:02
